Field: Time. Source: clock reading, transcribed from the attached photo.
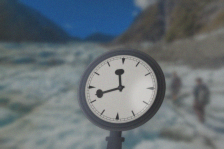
11:42
